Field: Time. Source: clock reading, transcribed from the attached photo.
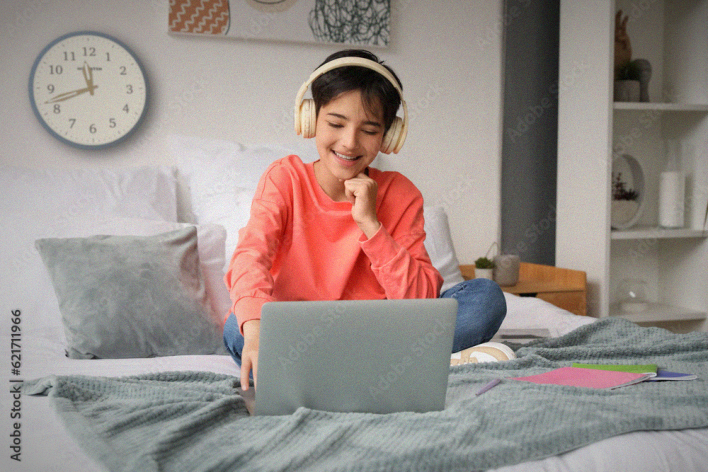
11:42
